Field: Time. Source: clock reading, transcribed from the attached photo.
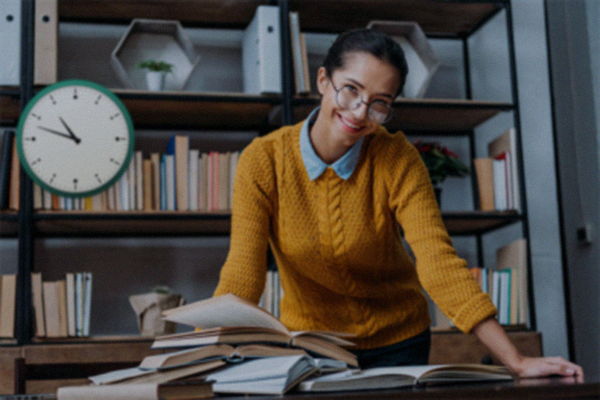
10:48
